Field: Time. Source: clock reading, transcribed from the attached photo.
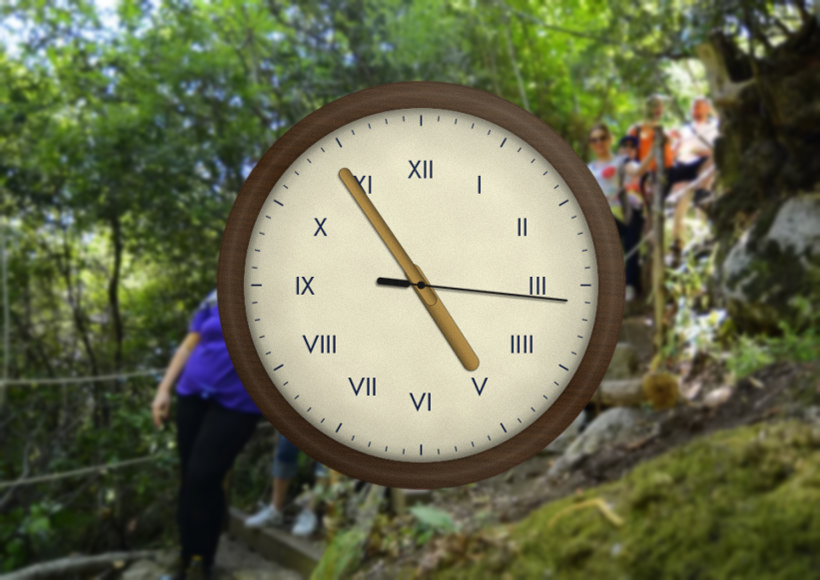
4:54:16
